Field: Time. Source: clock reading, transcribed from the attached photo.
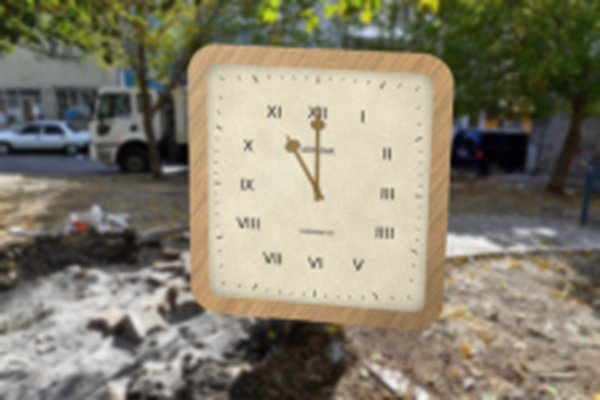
11:00
